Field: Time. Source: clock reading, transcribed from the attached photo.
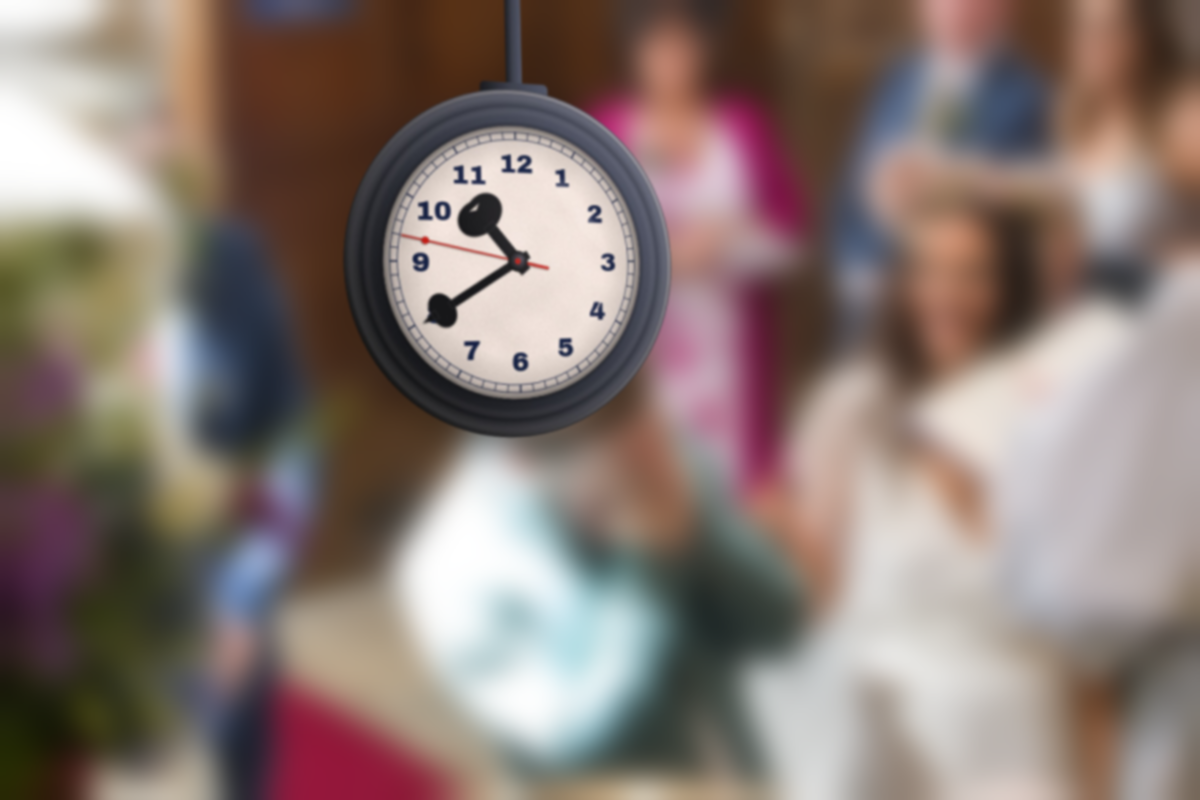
10:39:47
